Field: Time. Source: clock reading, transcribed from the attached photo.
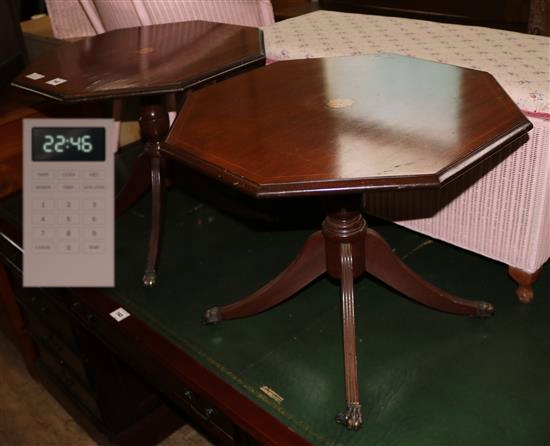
22:46
